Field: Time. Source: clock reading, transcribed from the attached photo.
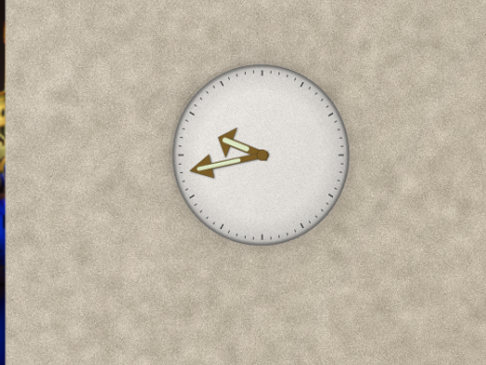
9:43
